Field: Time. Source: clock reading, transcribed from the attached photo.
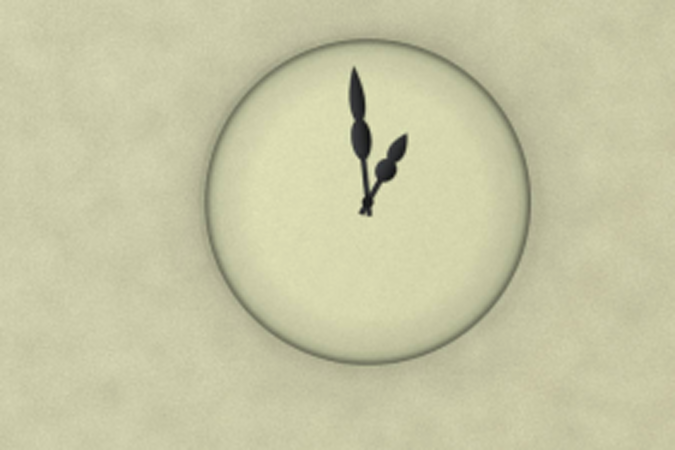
12:59
